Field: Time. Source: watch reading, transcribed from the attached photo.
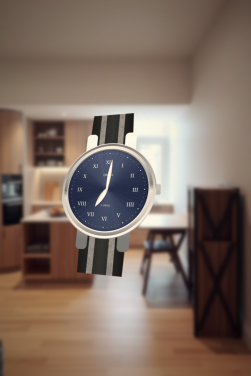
7:01
